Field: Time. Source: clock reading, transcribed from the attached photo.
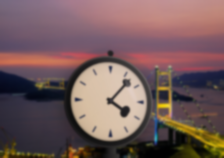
4:07
